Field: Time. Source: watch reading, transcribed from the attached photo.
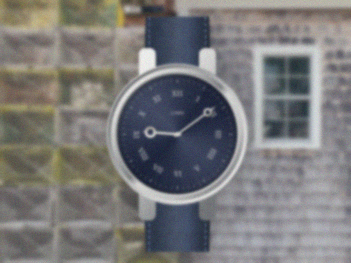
9:09
